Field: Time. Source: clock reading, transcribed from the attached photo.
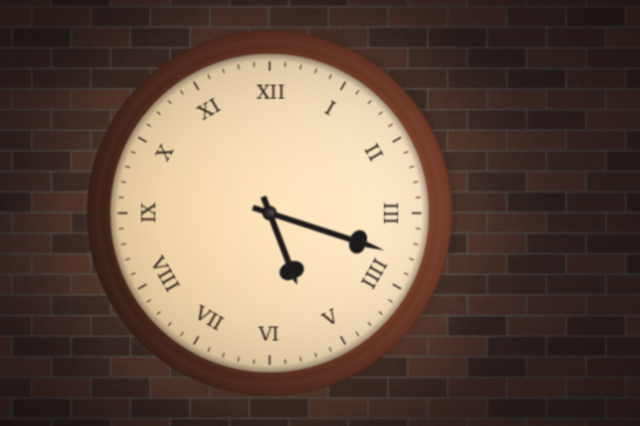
5:18
